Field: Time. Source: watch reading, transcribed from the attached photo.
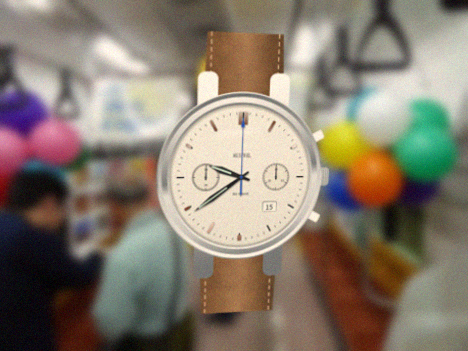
9:39
